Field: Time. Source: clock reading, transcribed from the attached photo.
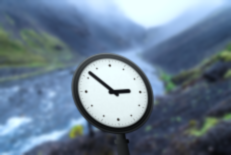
2:52
